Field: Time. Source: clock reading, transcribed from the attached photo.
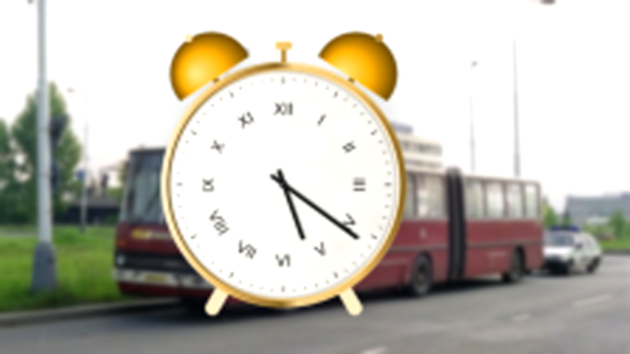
5:21
